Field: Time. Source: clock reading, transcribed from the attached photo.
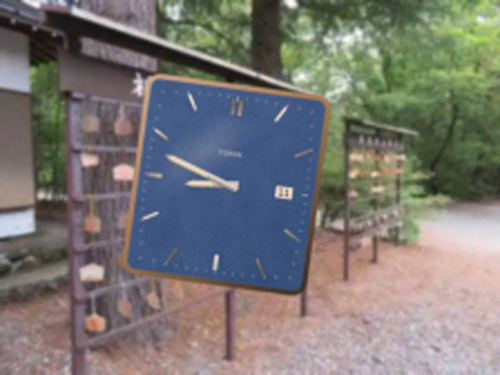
8:48
